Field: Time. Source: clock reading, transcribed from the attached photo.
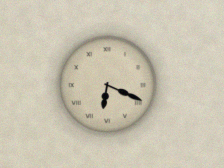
6:19
